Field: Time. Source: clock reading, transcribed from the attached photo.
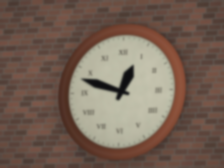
12:48
